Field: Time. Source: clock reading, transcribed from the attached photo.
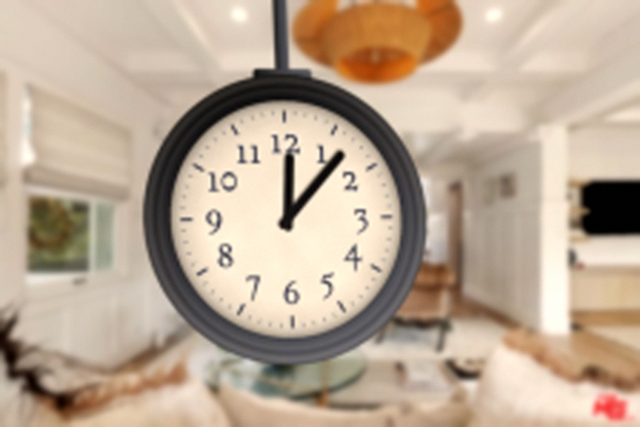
12:07
